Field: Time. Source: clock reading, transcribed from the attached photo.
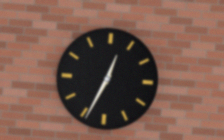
12:34
